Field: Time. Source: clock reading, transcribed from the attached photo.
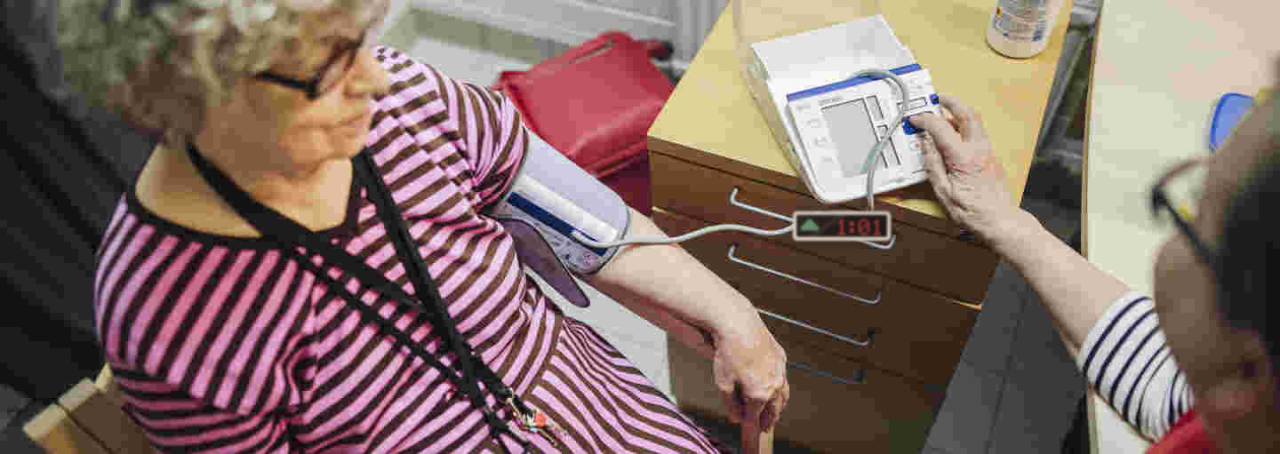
1:01
